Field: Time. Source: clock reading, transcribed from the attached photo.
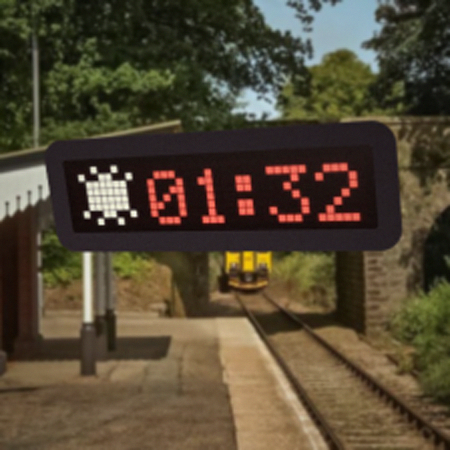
1:32
